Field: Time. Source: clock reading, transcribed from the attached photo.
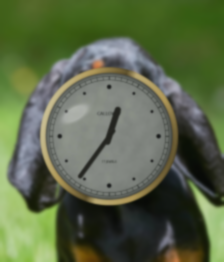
12:36
